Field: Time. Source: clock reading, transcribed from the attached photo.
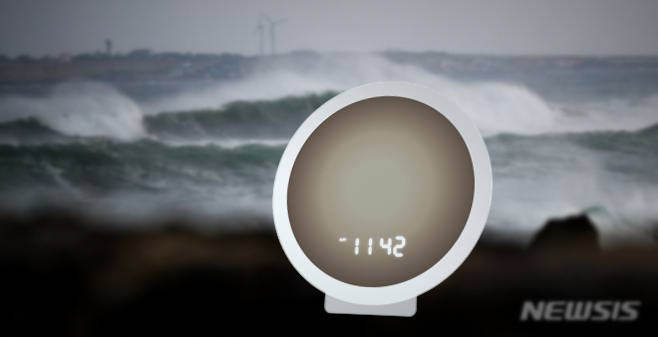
11:42
